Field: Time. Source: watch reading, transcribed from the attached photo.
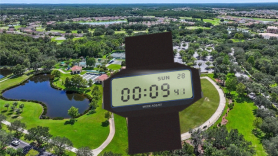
0:09:41
